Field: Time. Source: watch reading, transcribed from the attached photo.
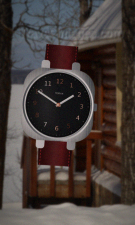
1:50
